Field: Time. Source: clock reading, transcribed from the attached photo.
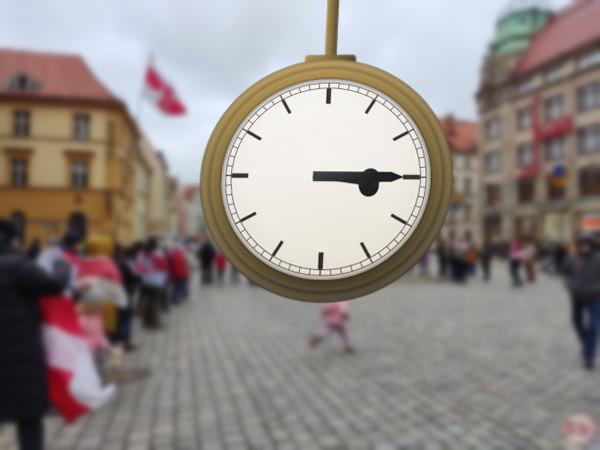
3:15
